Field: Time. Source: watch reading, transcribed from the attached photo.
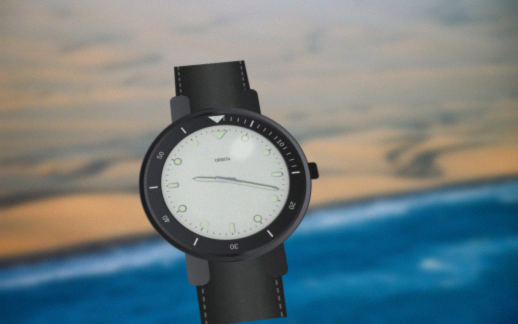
9:18
